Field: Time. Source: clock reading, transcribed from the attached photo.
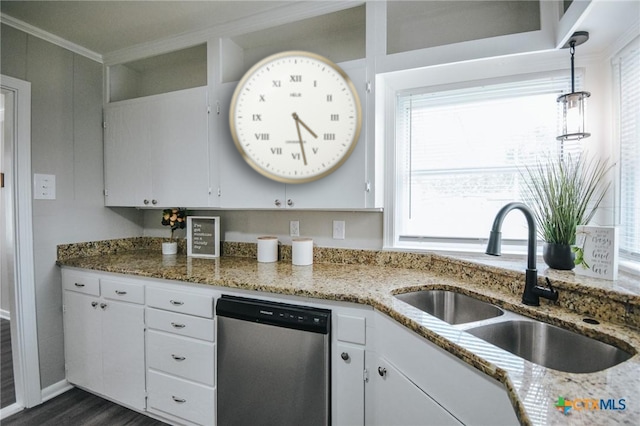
4:28
